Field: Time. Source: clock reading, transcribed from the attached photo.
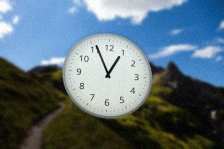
12:56
